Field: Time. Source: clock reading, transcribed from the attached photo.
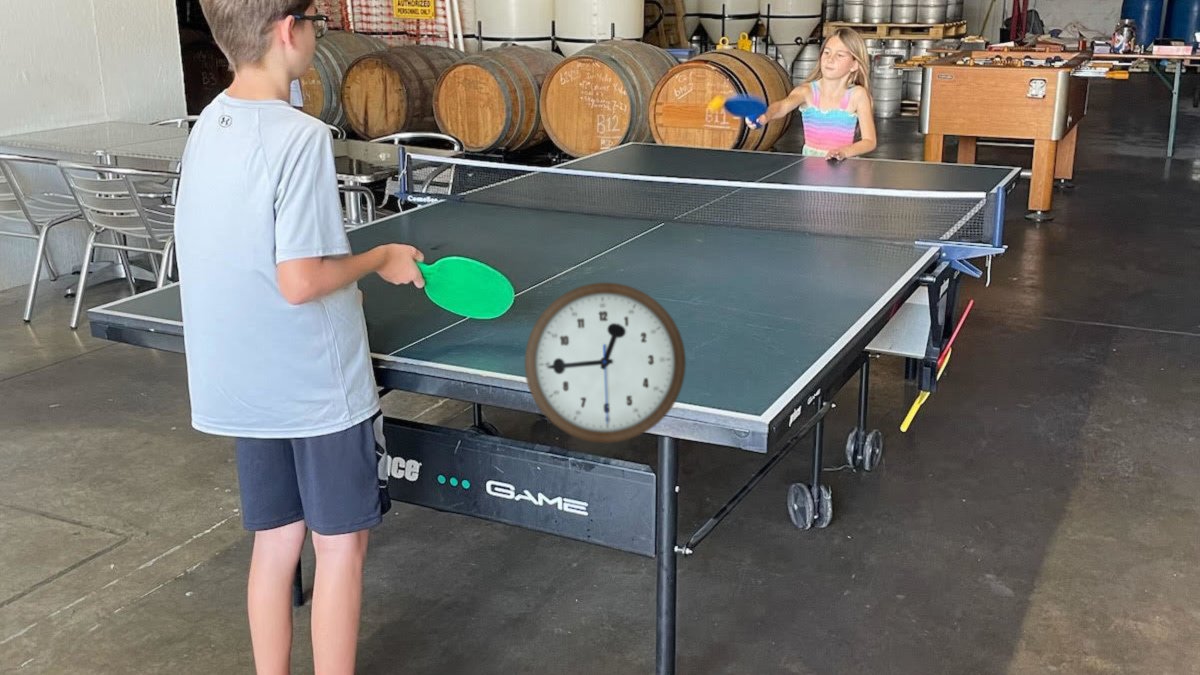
12:44:30
